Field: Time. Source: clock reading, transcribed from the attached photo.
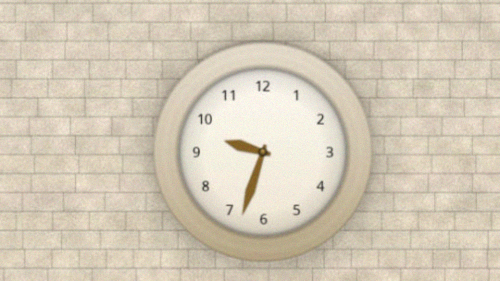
9:33
